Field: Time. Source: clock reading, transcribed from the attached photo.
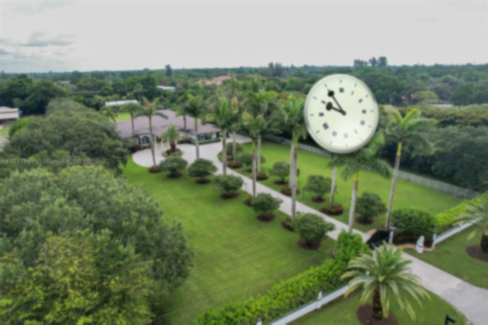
9:55
